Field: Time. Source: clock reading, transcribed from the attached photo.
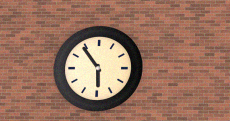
5:54
